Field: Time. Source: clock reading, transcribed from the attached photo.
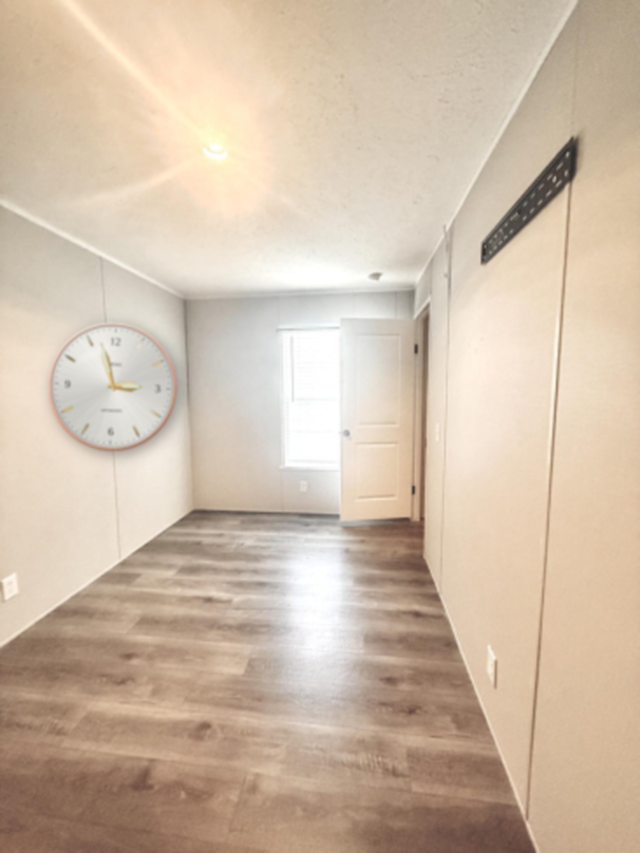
2:57
